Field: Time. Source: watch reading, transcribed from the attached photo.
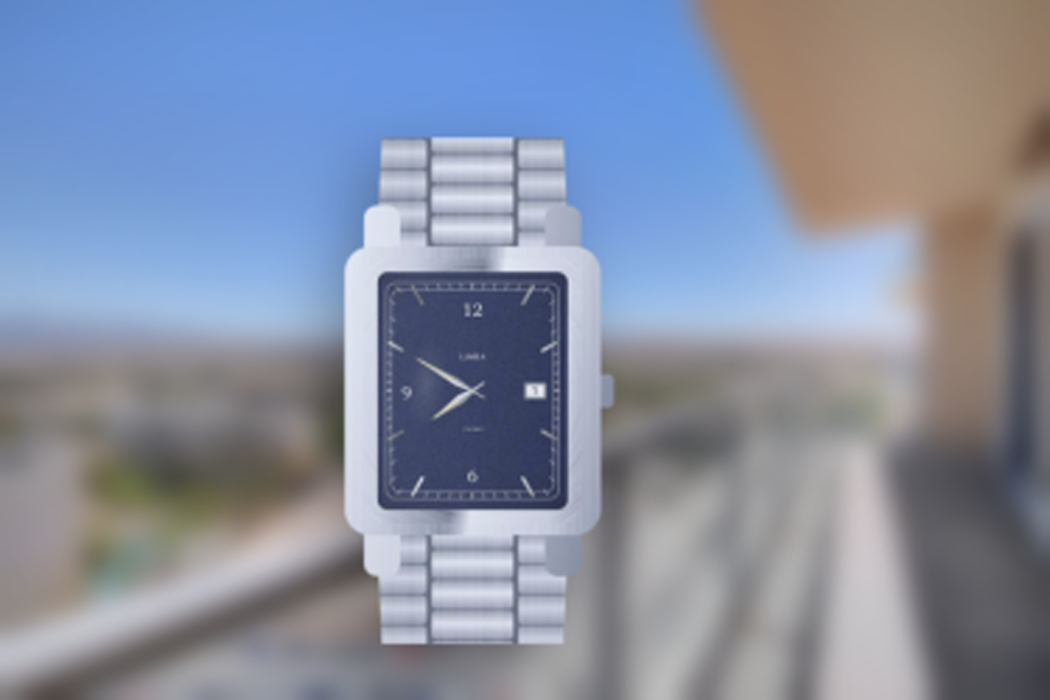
7:50
